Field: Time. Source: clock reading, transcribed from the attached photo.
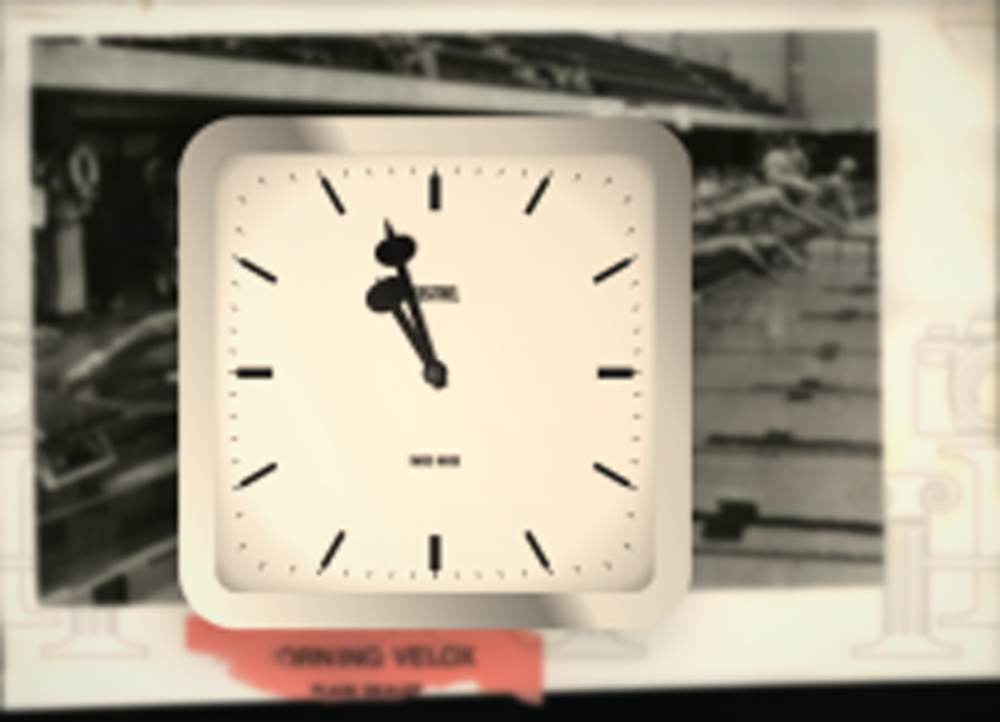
10:57
